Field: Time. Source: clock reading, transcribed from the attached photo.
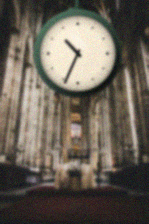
10:34
